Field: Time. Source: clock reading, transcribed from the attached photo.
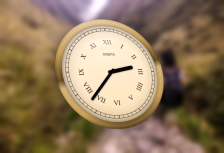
2:37
